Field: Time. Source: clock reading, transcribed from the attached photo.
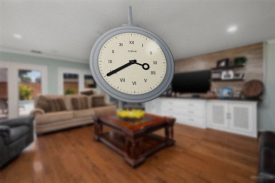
3:40
